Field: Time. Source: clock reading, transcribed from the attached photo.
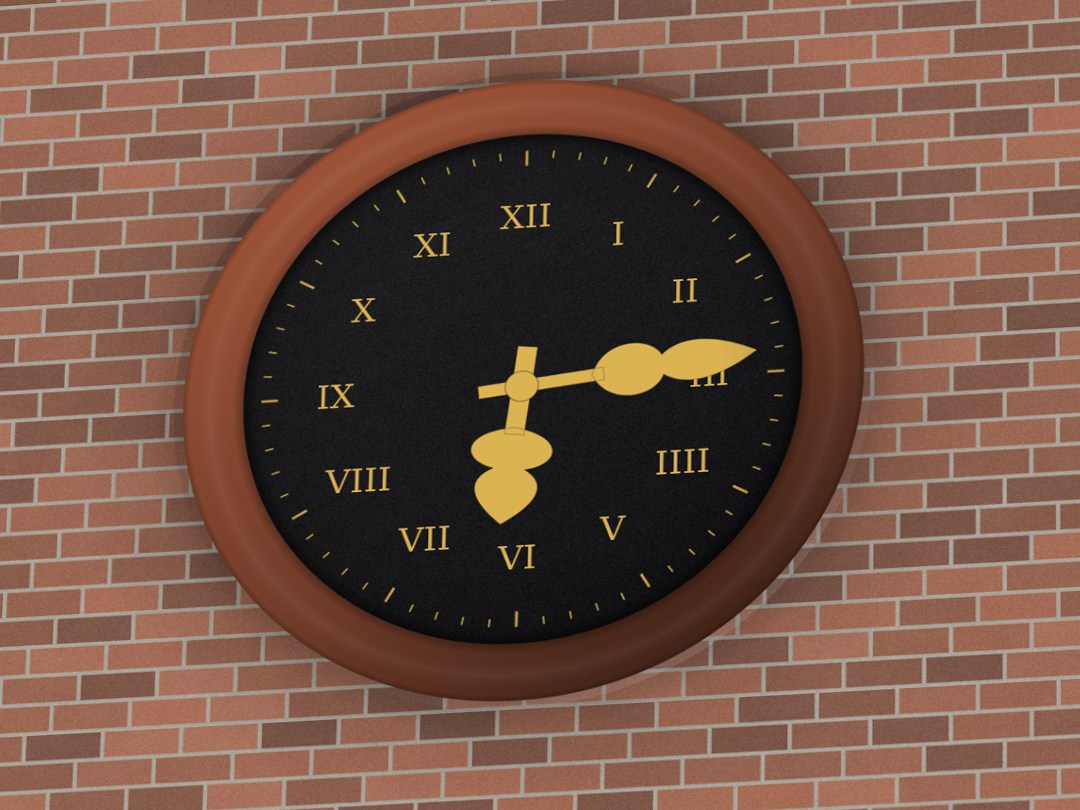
6:14
